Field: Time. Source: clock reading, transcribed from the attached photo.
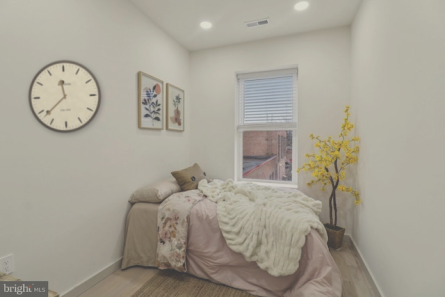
11:38
